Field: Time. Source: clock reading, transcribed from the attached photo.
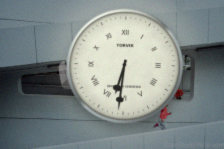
6:31
